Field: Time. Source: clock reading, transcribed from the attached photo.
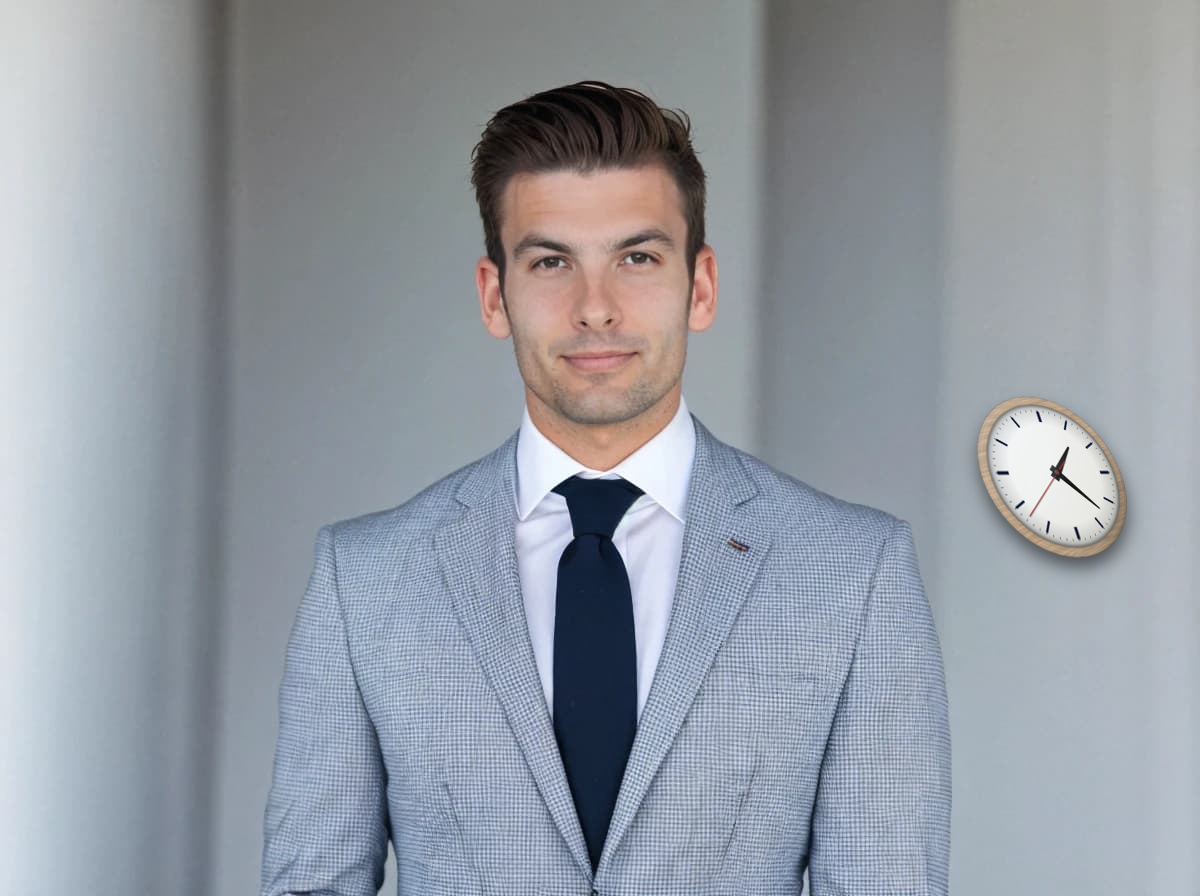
1:22:38
